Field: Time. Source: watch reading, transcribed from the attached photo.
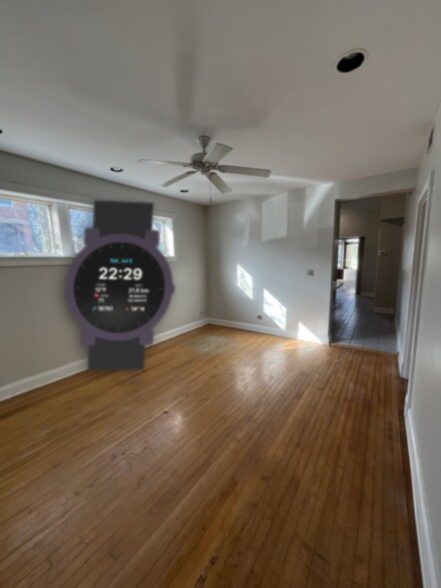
22:29
